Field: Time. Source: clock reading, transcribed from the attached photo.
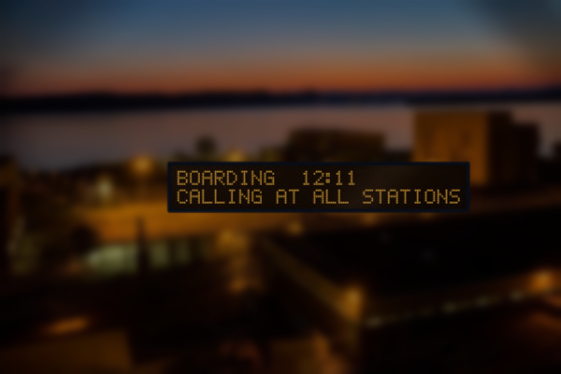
12:11
